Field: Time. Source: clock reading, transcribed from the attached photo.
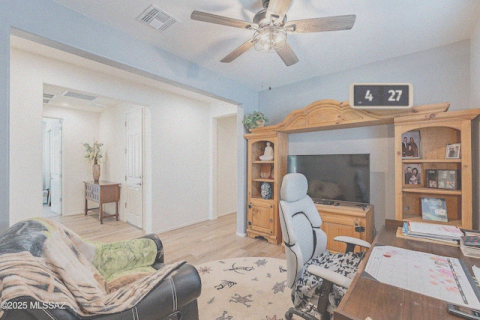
4:27
